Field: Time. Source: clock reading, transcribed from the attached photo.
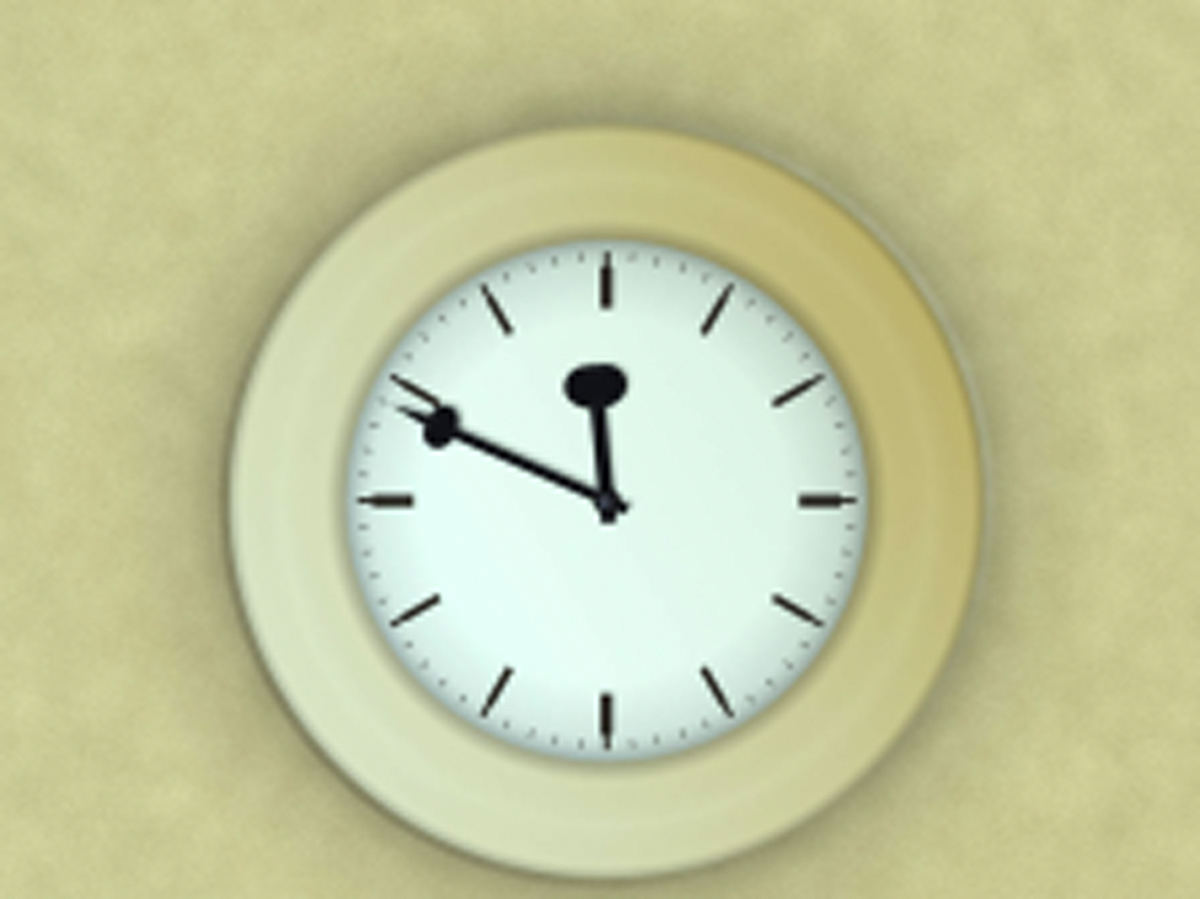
11:49
